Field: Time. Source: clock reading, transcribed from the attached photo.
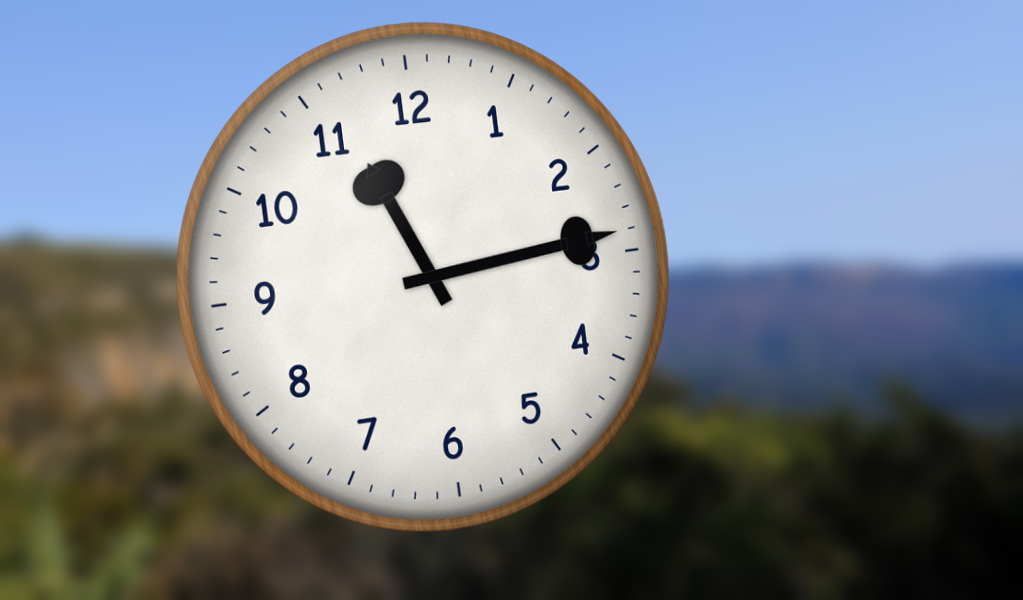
11:14
